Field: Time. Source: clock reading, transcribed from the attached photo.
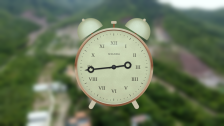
2:44
